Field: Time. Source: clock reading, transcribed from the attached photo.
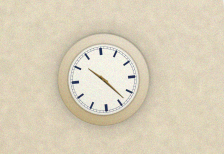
10:23
